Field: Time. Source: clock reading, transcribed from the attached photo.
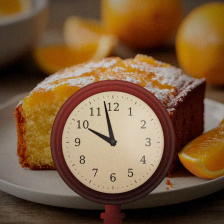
9:58
